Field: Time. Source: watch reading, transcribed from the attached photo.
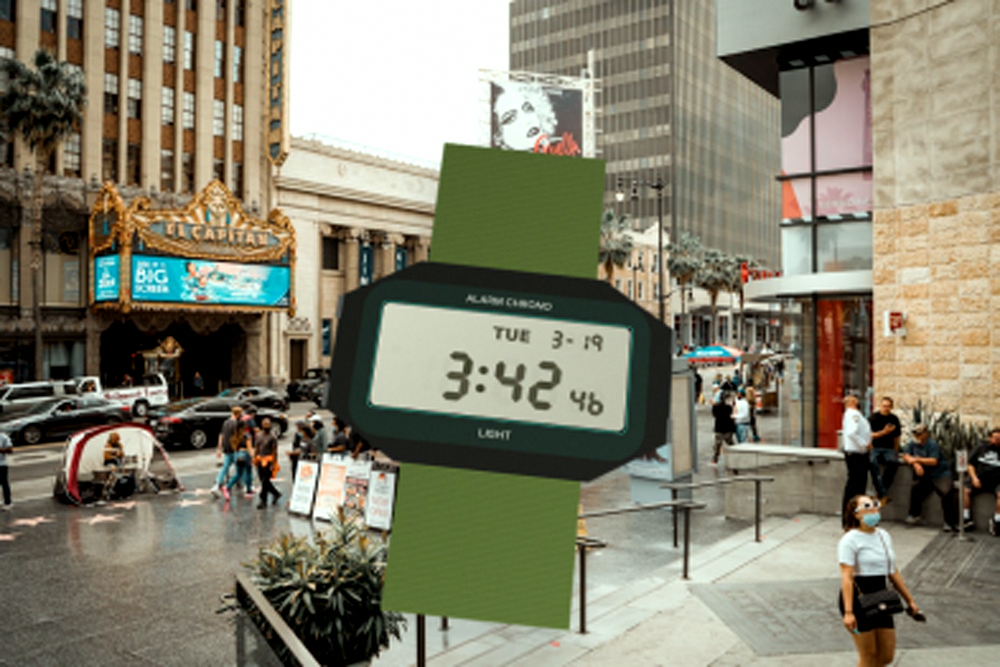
3:42:46
